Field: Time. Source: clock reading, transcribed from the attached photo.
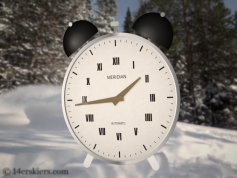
1:44
